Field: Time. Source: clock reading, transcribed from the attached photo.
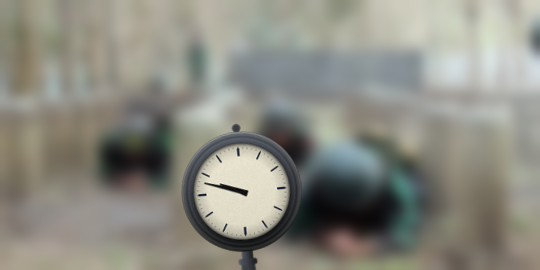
9:48
